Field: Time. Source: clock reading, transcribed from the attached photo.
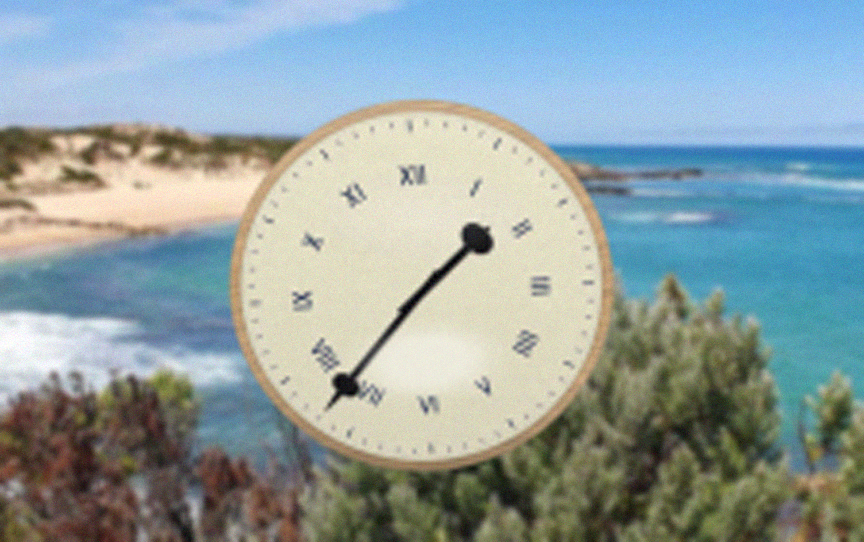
1:37
